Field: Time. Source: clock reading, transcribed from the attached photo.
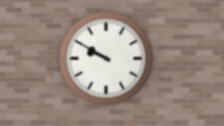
9:50
